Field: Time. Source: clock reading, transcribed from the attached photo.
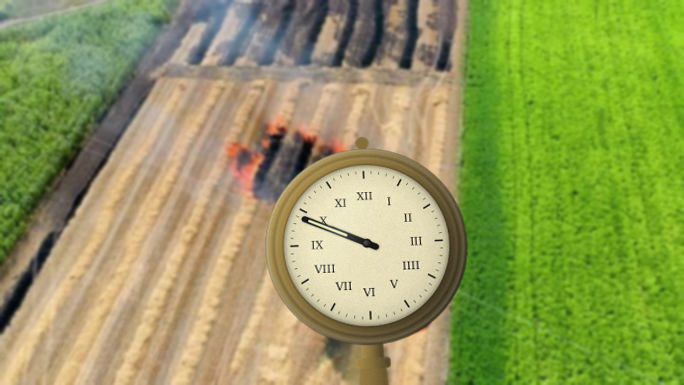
9:49
